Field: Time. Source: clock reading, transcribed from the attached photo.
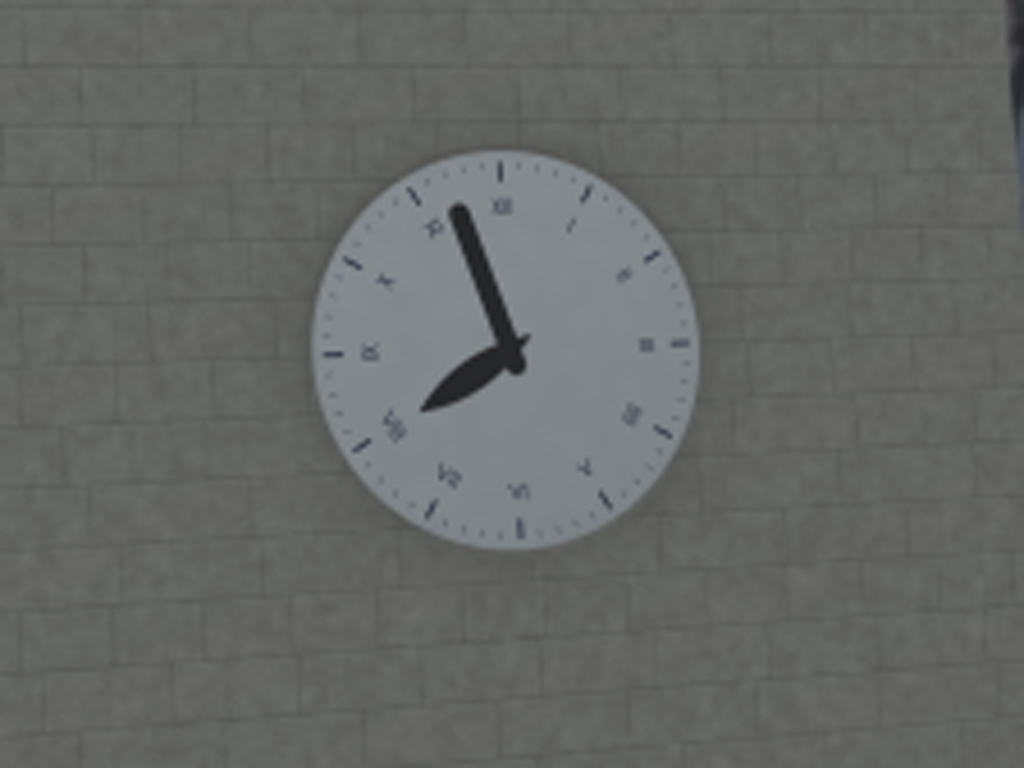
7:57
